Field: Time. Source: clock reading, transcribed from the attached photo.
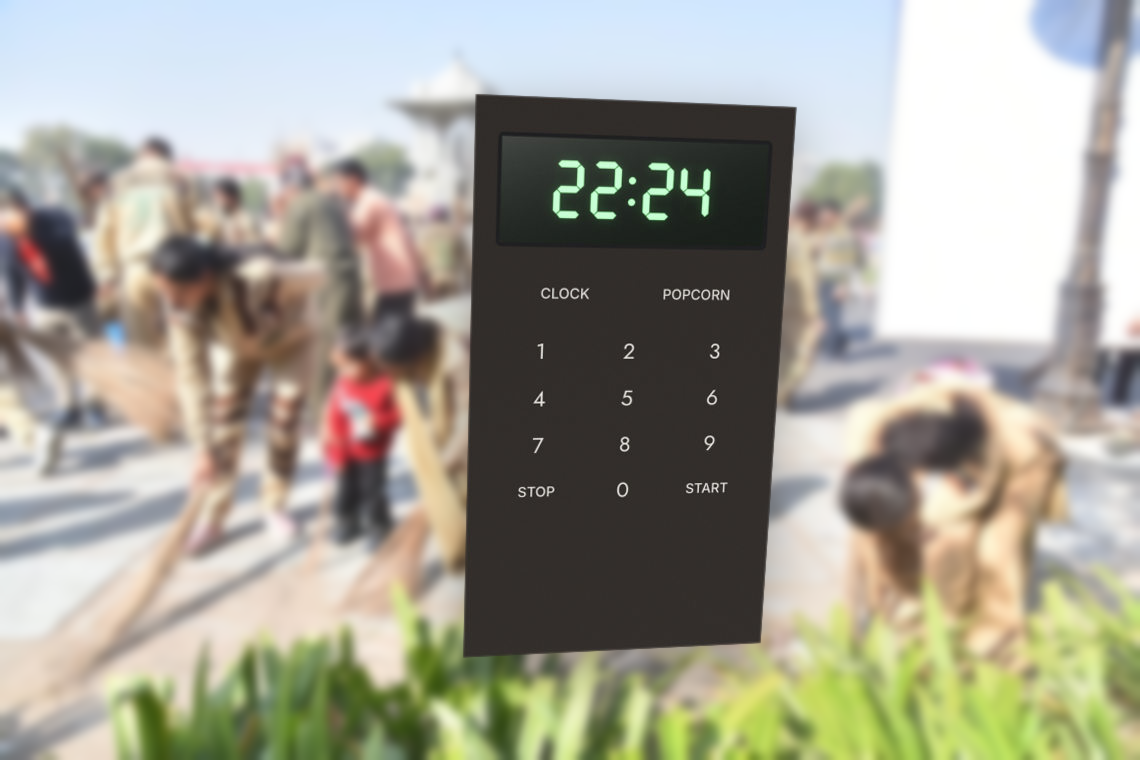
22:24
